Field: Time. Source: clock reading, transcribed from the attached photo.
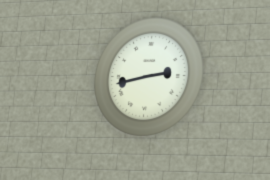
2:43
